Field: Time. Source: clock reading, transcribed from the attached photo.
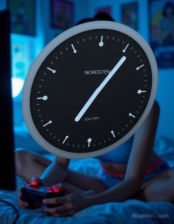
7:06
